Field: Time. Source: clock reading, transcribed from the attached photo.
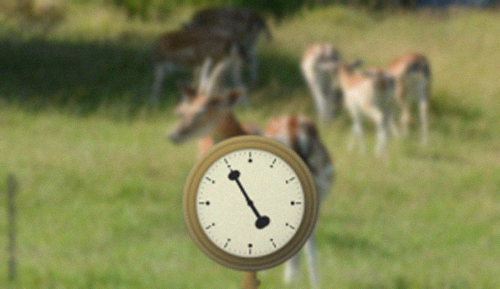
4:55
